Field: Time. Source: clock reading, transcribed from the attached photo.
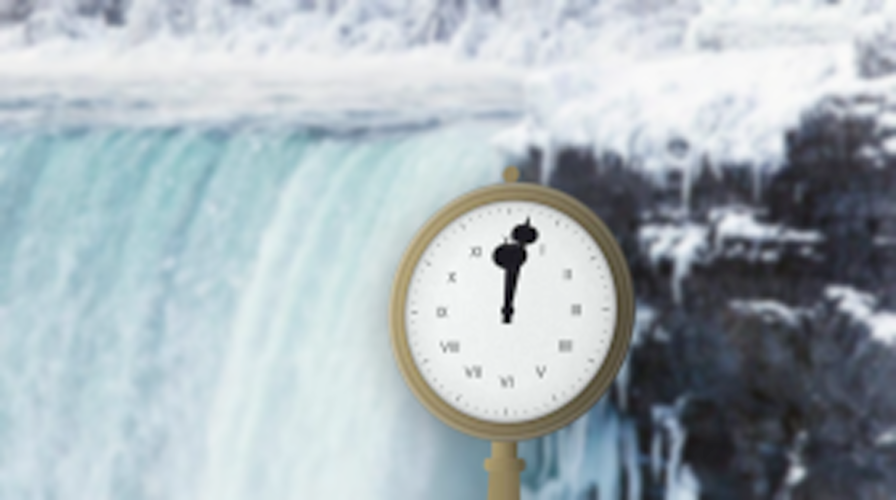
12:02
